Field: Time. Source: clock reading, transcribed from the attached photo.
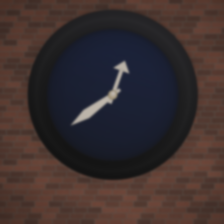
12:39
